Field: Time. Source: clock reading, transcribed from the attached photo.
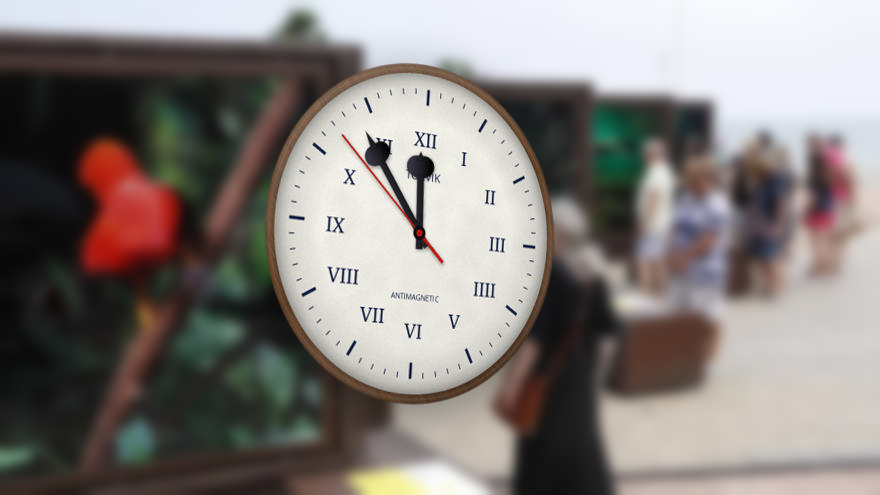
11:53:52
